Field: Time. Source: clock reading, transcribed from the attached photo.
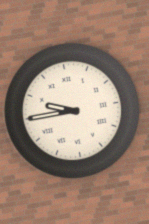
9:45
